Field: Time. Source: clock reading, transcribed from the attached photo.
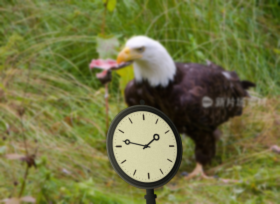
1:47
